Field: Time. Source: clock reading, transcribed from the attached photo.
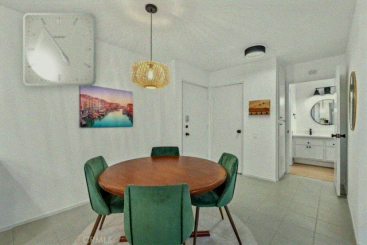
4:54
